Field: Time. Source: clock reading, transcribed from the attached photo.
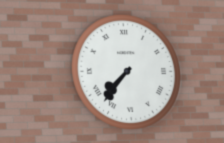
7:37
